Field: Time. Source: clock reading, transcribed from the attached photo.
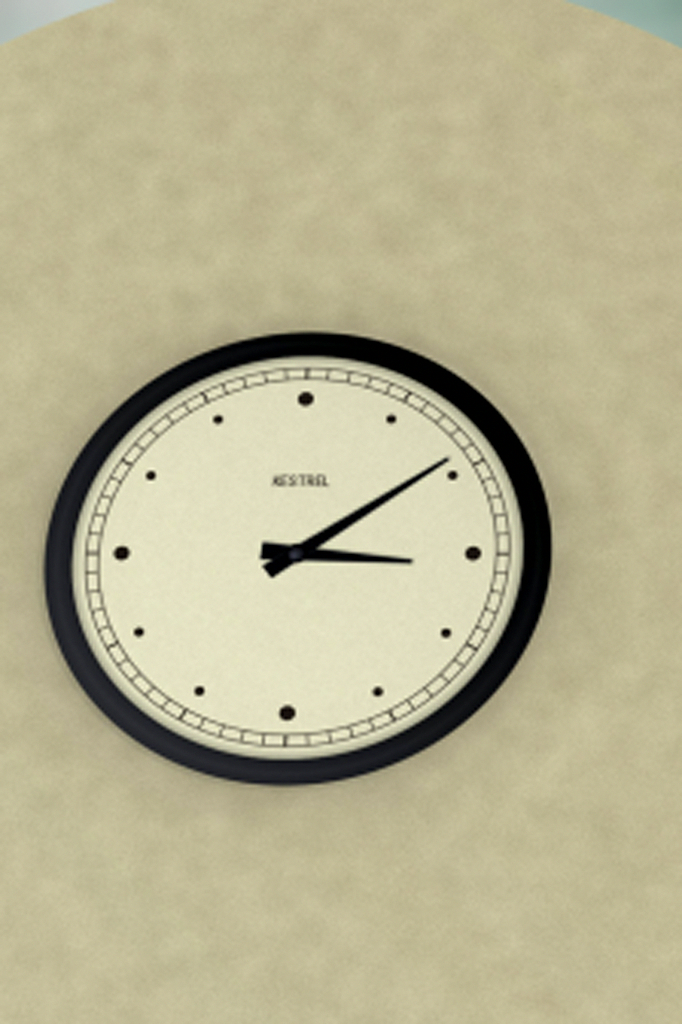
3:09
